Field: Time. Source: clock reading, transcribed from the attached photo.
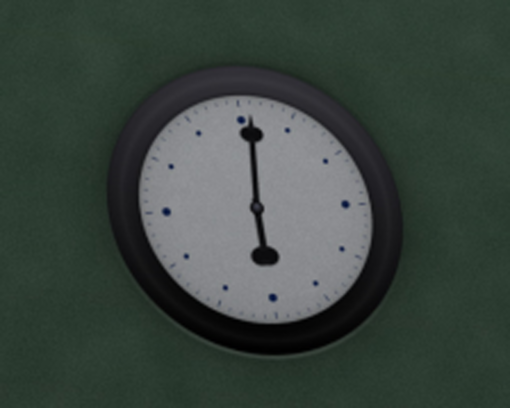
6:01
